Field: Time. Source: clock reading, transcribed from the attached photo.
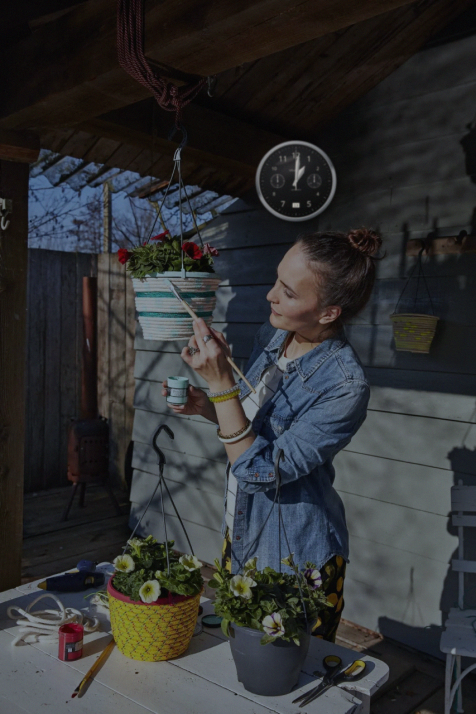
1:01
